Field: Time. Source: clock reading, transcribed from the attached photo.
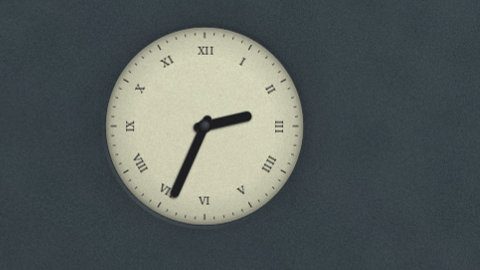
2:34
